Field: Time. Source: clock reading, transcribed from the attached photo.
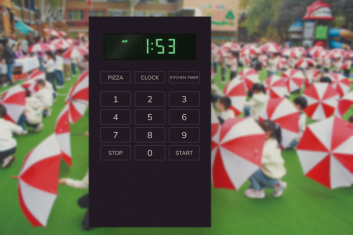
1:53
